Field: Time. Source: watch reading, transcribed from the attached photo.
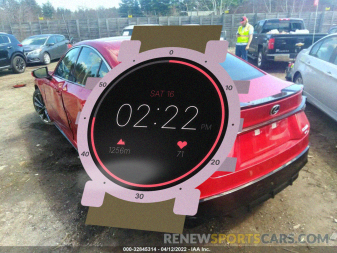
2:22
